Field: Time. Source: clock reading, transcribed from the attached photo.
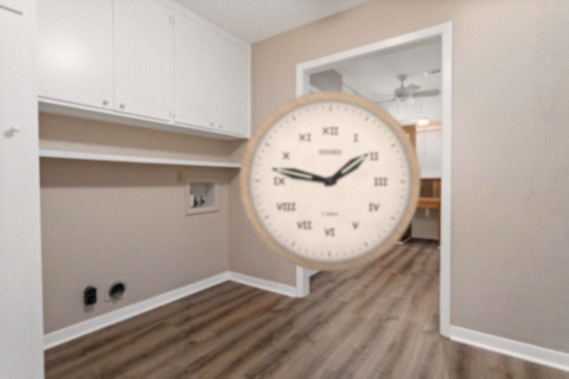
1:47
